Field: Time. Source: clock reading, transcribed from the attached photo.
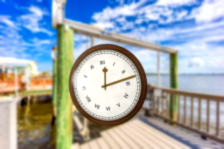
12:13
